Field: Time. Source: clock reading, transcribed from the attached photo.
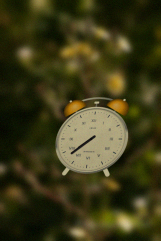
7:38
